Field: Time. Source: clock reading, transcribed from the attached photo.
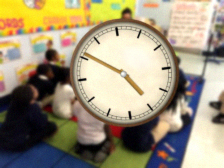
4:51
